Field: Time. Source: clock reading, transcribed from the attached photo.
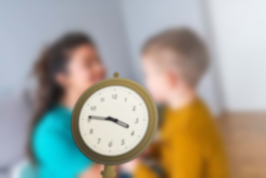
3:46
